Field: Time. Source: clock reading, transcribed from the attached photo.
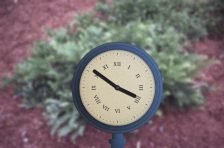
3:51
